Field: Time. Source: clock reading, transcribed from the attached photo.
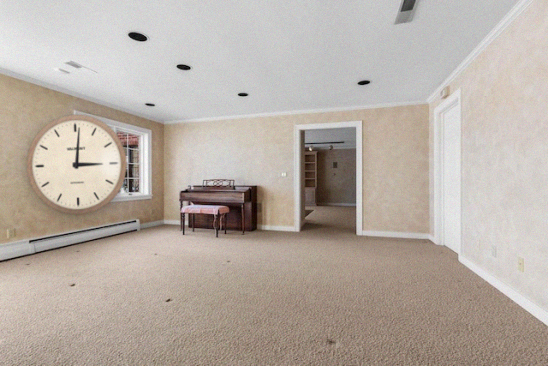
3:01
